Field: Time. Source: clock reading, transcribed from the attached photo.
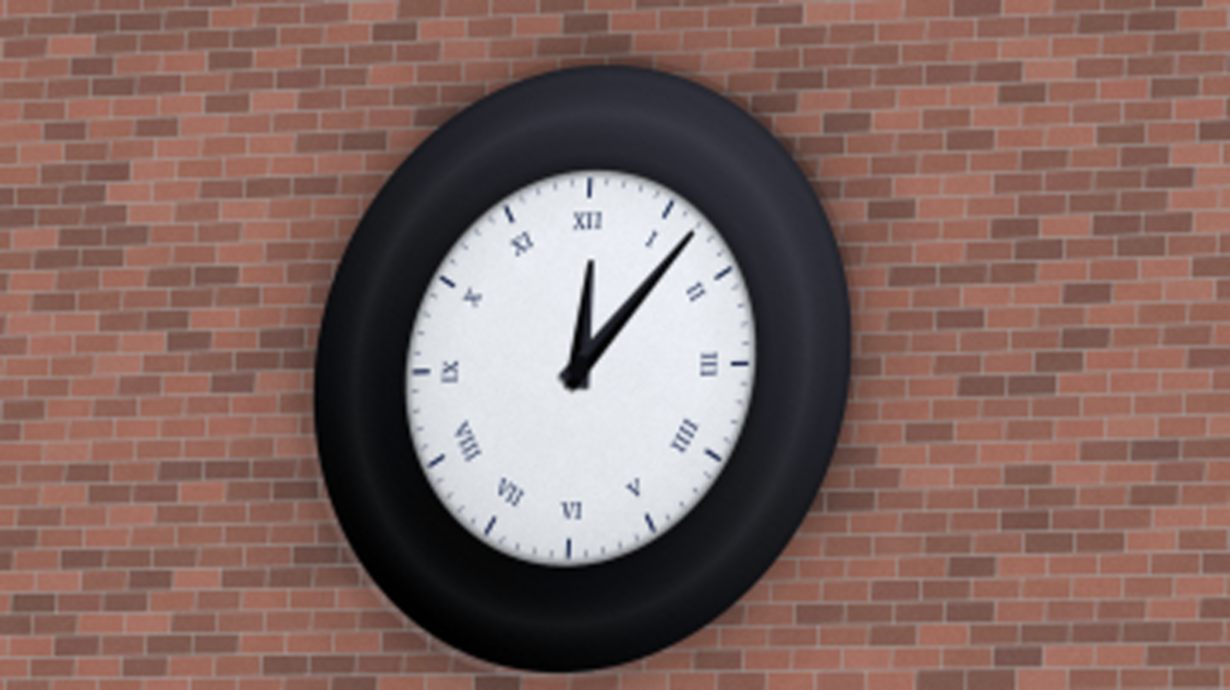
12:07
